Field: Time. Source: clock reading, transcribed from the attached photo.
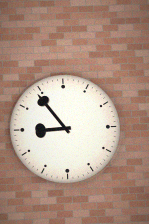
8:54
